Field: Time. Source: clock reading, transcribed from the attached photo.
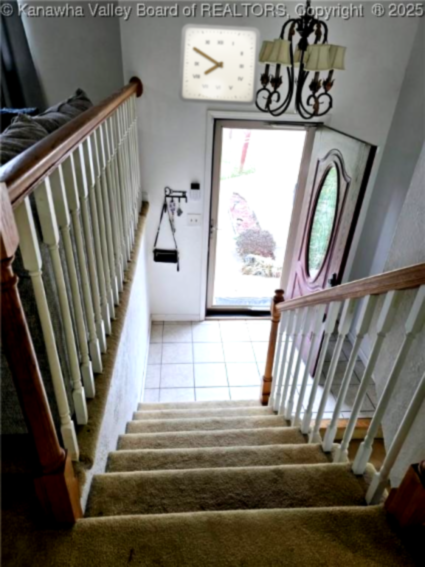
7:50
